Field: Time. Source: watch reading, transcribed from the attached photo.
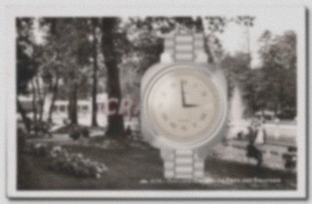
2:59
